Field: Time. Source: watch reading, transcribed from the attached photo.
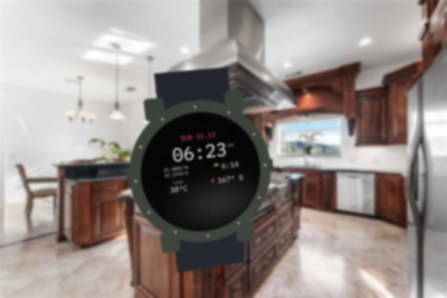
6:23
